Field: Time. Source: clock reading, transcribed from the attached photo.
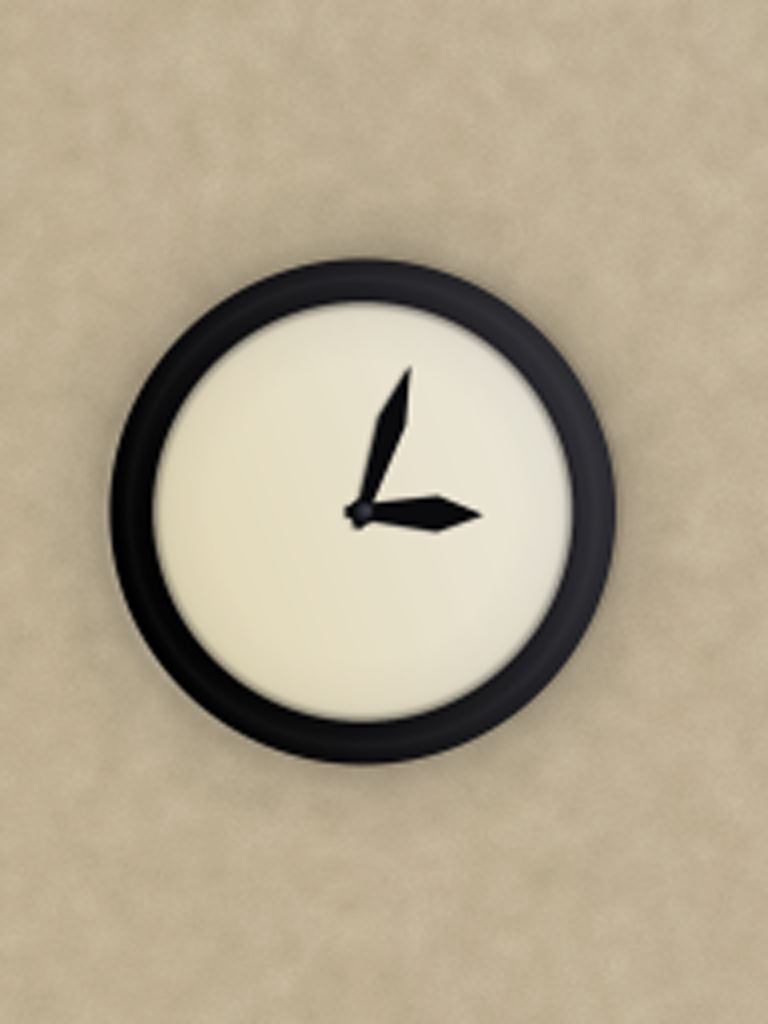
3:03
